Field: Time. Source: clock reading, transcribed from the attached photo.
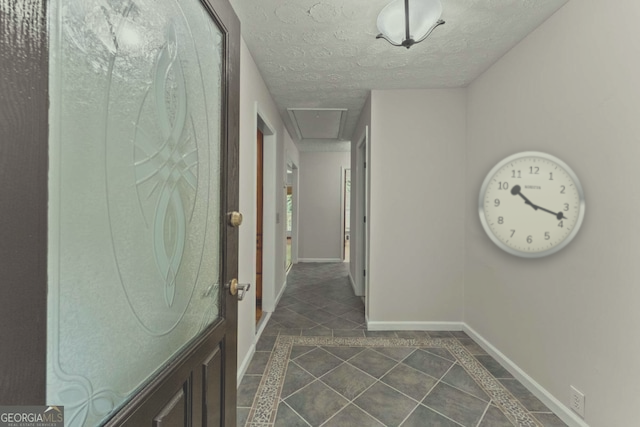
10:18
